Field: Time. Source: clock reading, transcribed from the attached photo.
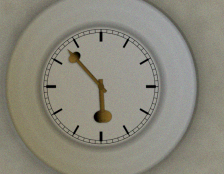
5:53
